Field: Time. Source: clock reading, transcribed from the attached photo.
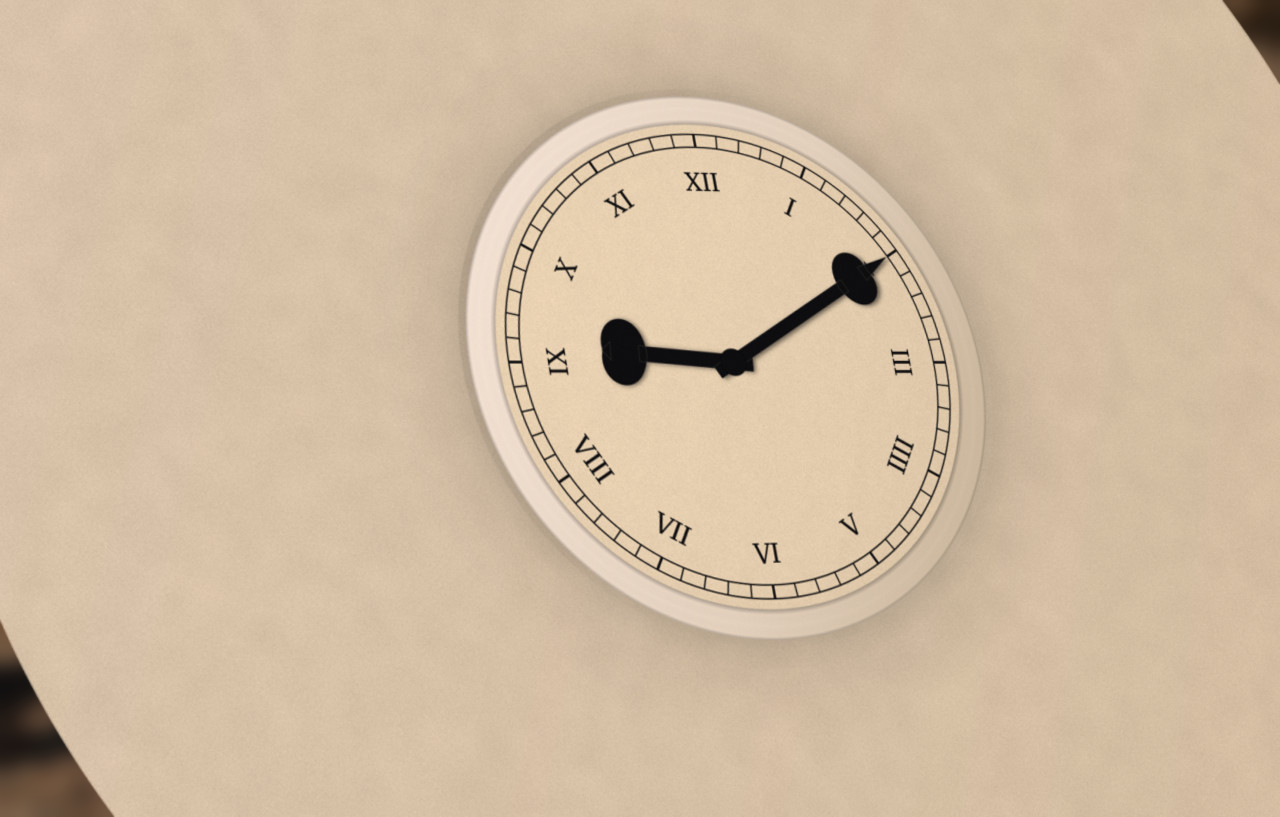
9:10
